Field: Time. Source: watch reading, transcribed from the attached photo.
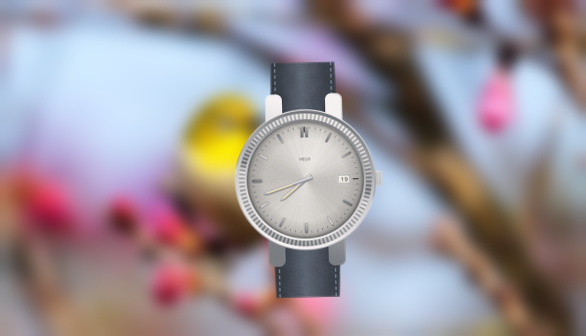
7:42
